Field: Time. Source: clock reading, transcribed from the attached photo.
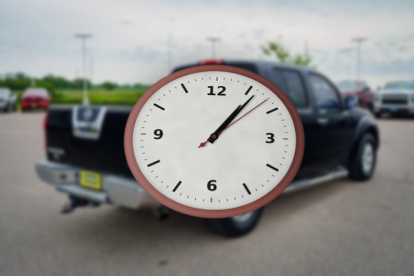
1:06:08
